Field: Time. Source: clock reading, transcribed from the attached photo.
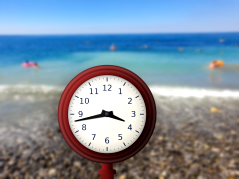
3:43
